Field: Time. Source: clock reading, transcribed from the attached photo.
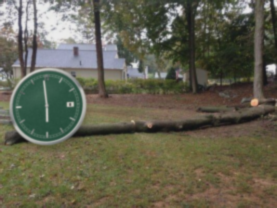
5:59
